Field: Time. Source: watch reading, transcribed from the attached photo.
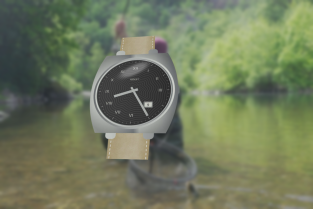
8:25
